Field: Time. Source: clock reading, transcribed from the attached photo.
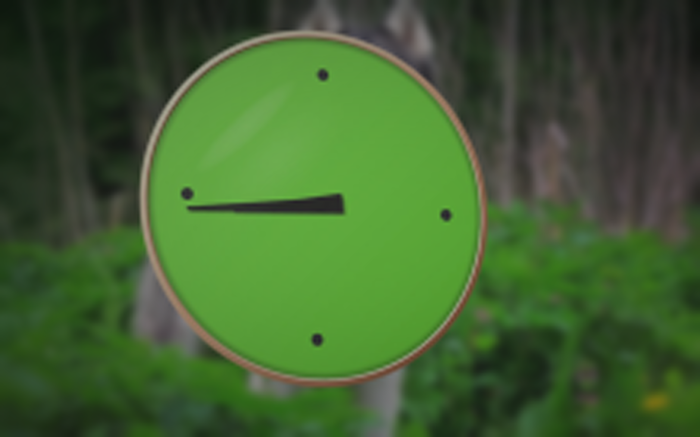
8:44
